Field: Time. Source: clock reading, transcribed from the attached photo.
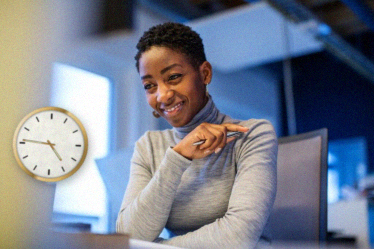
4:46
